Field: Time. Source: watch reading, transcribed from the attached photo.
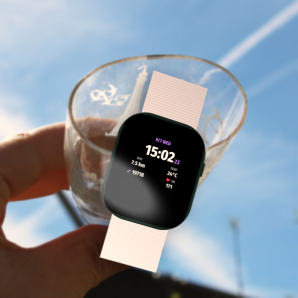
15:02
